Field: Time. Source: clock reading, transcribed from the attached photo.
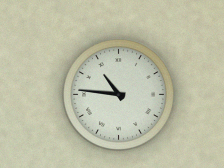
10:46
